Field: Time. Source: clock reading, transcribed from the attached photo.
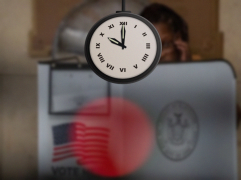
10:00
